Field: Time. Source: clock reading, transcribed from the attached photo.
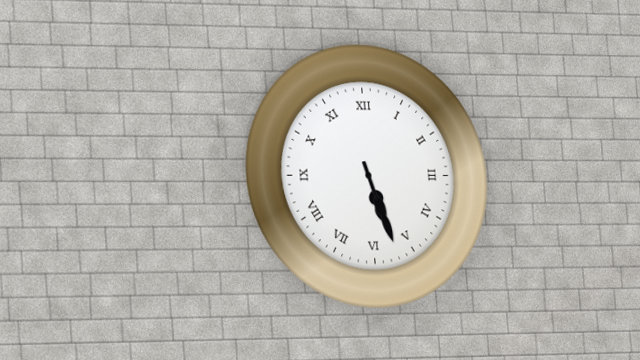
5:27
